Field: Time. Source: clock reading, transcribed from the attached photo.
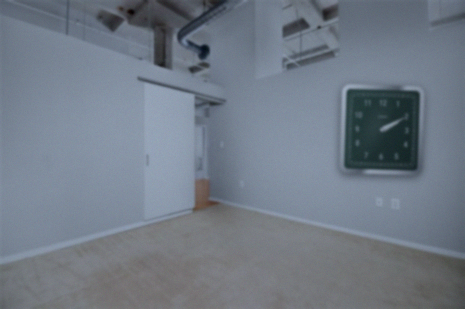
2:10
